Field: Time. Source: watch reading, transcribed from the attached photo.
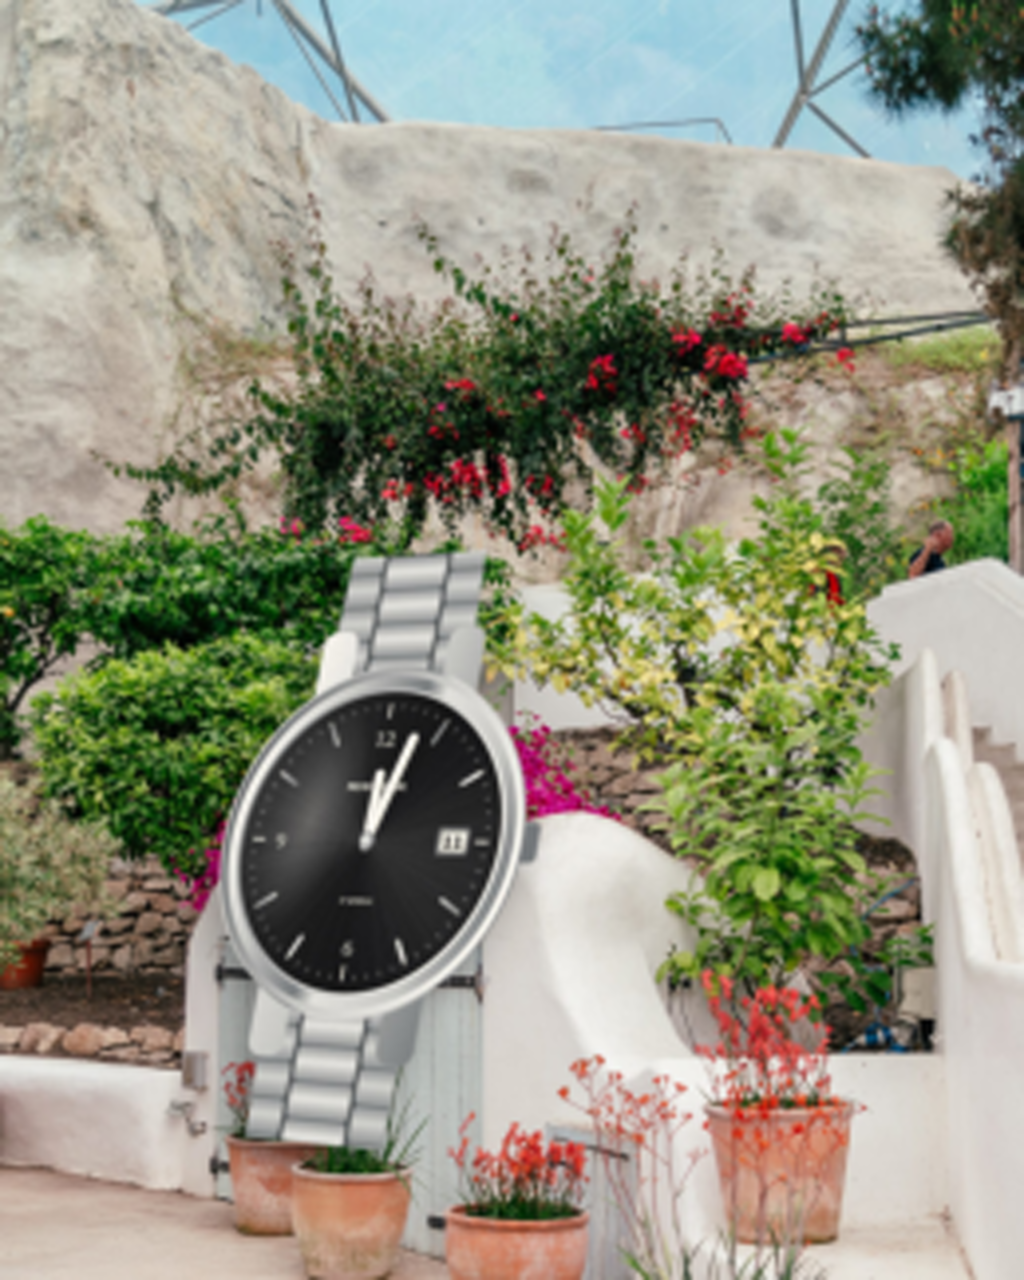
12:03
